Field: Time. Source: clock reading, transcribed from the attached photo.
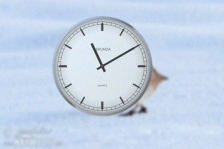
11:10
